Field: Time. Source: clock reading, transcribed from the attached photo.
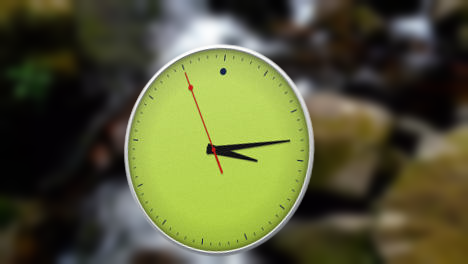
3:12:55
